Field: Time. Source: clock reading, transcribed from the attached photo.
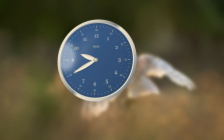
9:40
